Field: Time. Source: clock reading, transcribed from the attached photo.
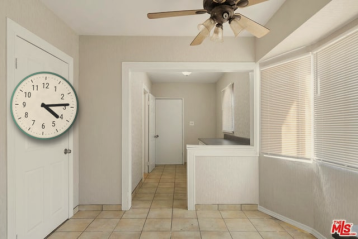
4:14
